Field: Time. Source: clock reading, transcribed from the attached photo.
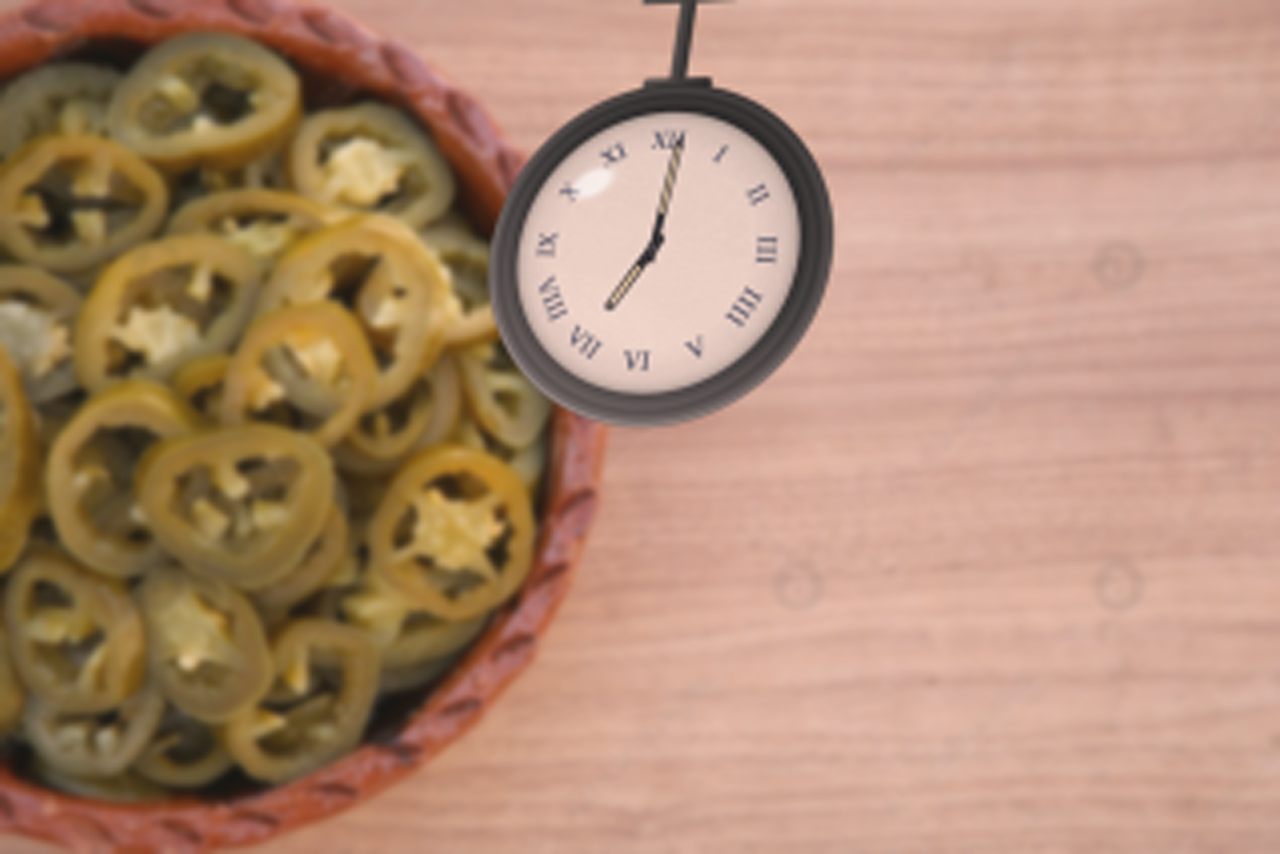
7:01
